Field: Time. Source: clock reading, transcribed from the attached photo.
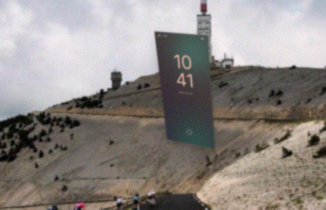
10:41
